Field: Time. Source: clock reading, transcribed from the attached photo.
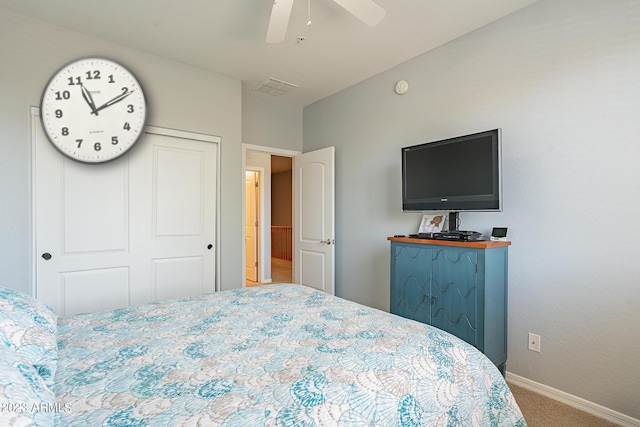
11:11
